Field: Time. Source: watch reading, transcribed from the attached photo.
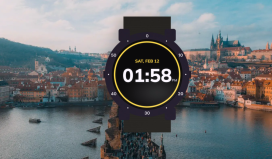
1:58
